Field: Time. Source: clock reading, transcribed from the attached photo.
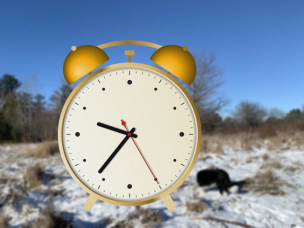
9:36:25
